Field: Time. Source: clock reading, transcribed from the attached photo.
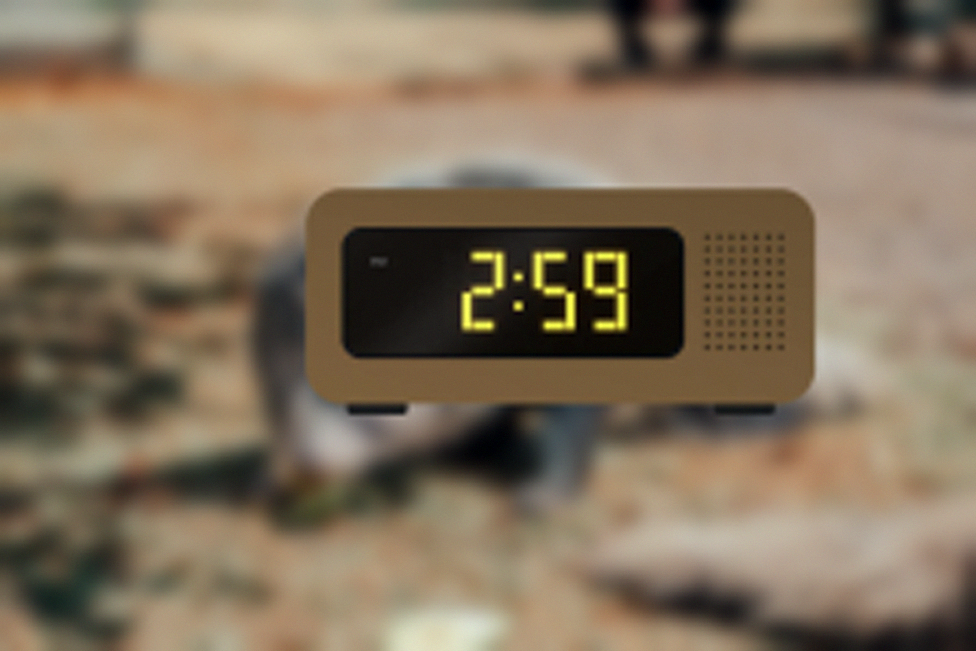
2:59
